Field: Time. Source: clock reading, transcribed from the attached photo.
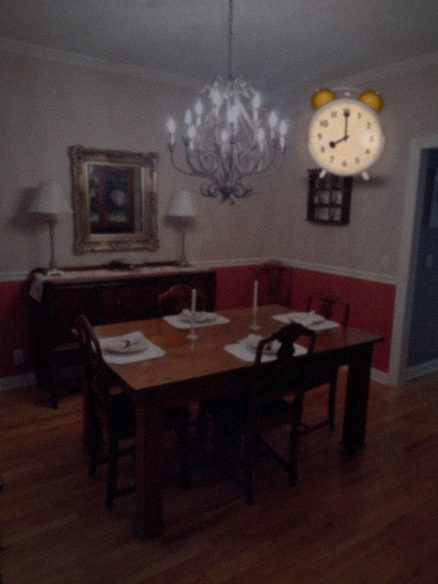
8:00
